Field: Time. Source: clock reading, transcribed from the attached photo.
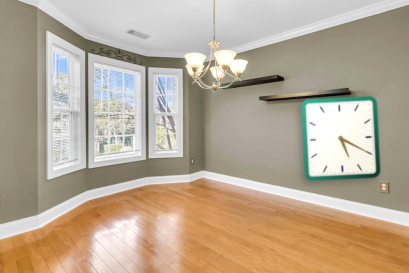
5:20
